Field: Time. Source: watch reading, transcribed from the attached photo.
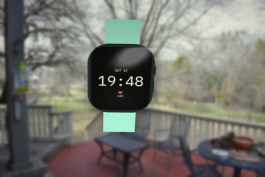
19:48
